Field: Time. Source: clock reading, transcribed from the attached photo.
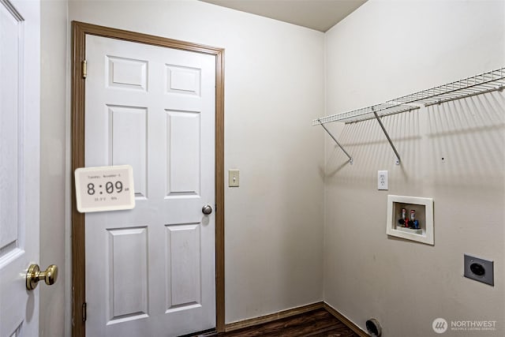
8:09
